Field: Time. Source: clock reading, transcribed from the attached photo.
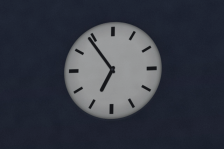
6:54
